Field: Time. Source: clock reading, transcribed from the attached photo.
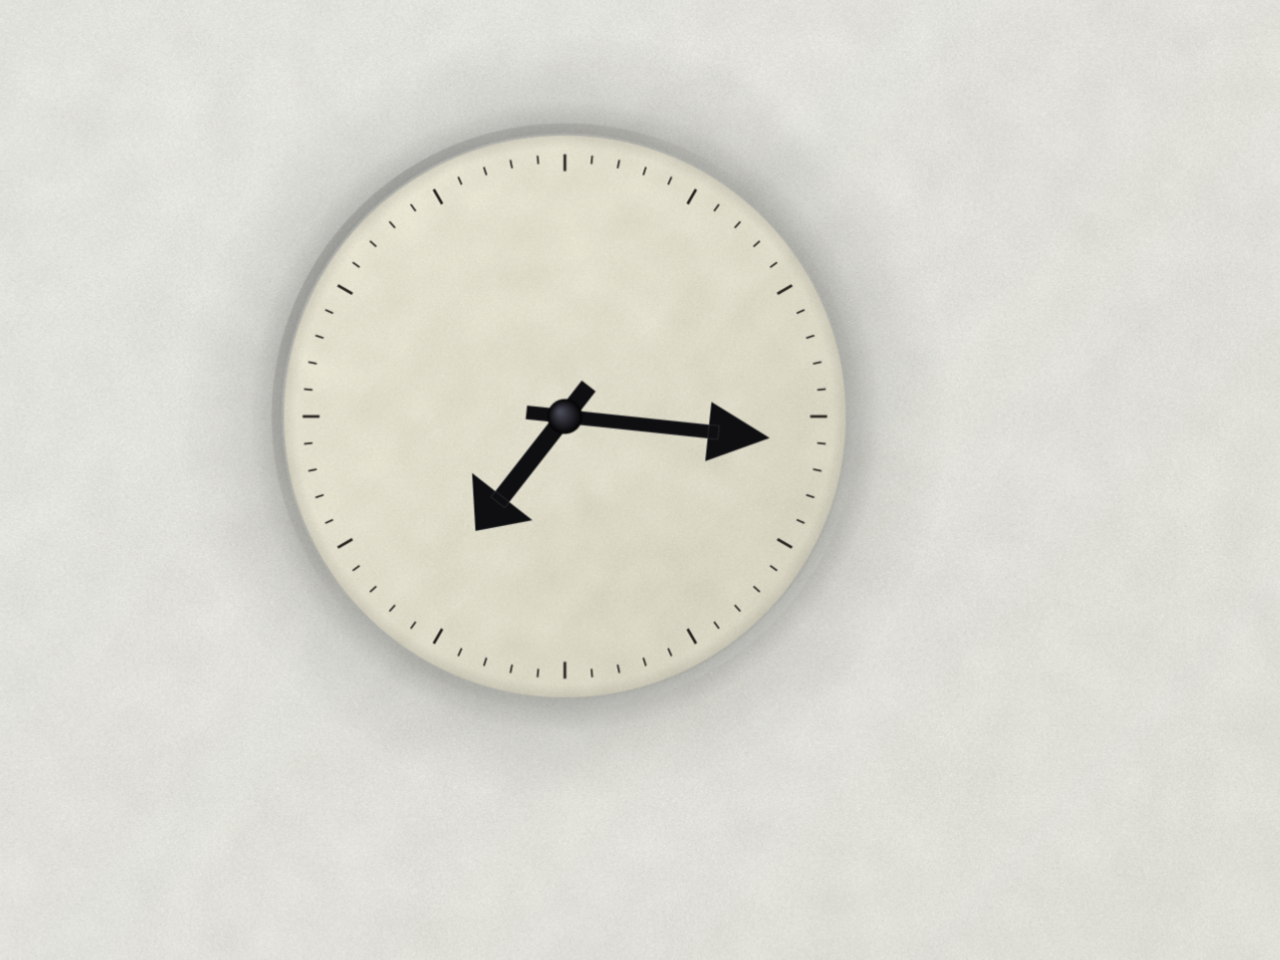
7:16
